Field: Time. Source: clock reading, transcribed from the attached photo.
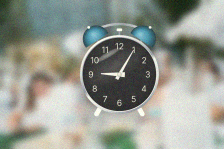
9:05
